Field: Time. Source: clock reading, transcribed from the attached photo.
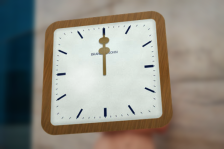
12:00
